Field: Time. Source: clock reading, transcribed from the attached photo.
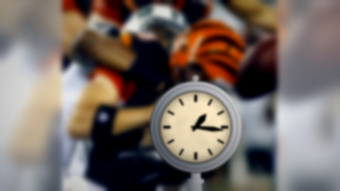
1:16
